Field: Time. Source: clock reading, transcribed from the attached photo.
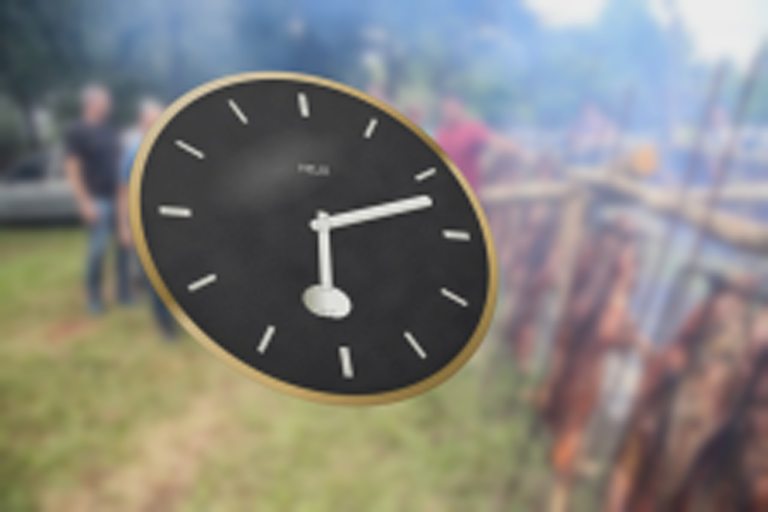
6:12
